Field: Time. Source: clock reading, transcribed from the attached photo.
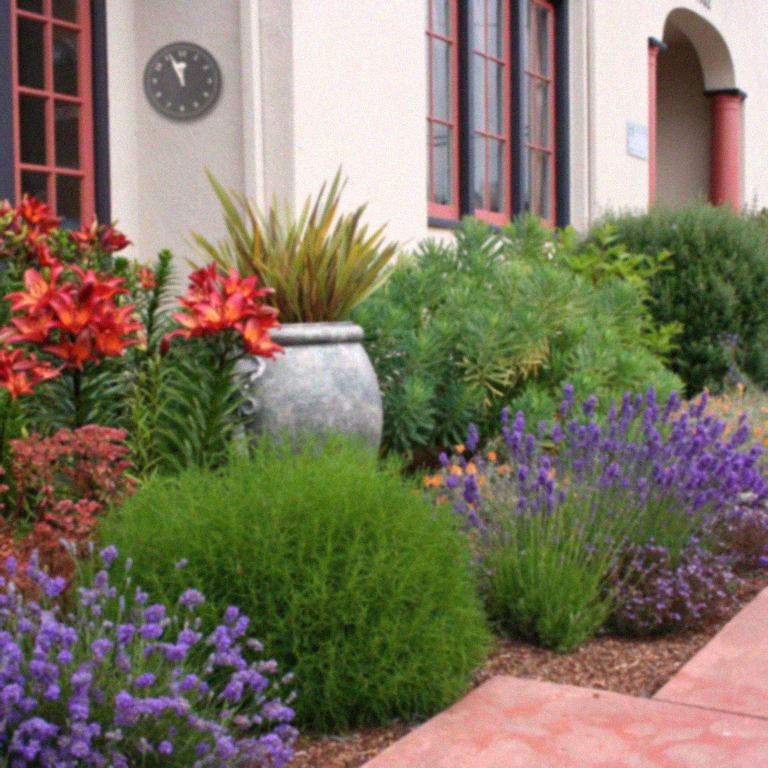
11:56
